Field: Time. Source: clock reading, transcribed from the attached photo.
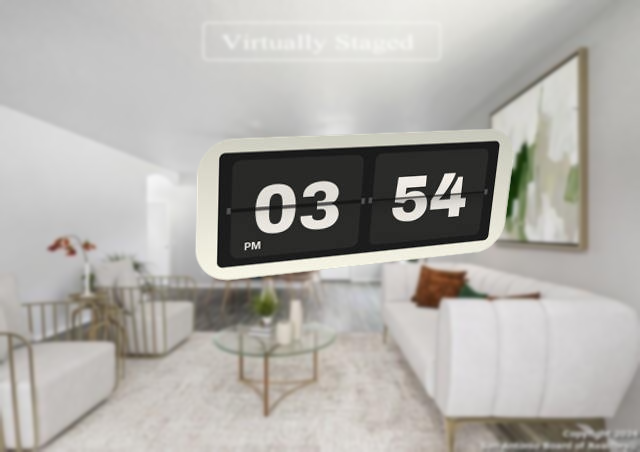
3:54
